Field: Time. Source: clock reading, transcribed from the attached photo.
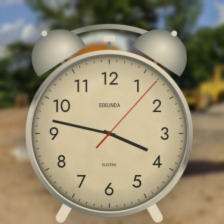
3:47:07
